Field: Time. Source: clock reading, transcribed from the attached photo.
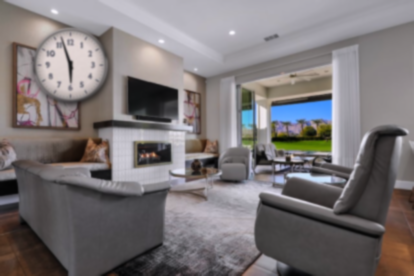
5:57
